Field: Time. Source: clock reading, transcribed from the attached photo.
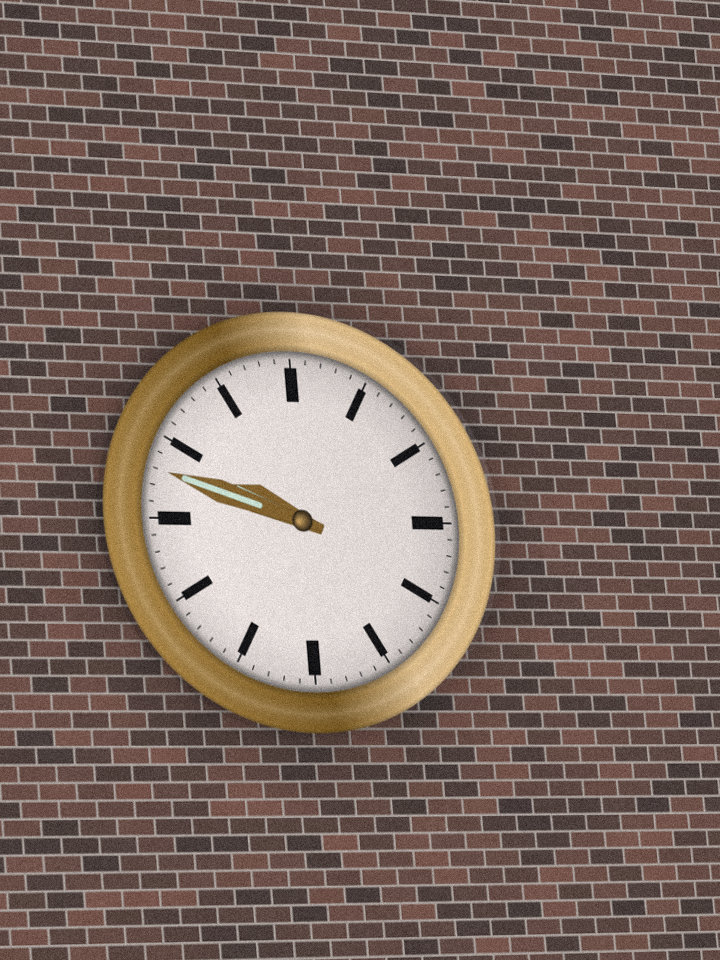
9:48
